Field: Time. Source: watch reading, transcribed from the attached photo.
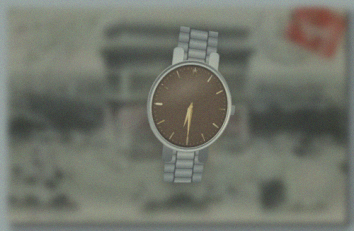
6:30
